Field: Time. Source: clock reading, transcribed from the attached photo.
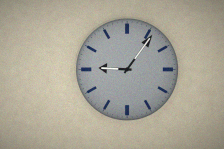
9:06
